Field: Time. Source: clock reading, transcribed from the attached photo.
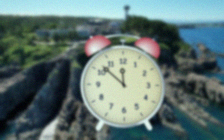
11:52
